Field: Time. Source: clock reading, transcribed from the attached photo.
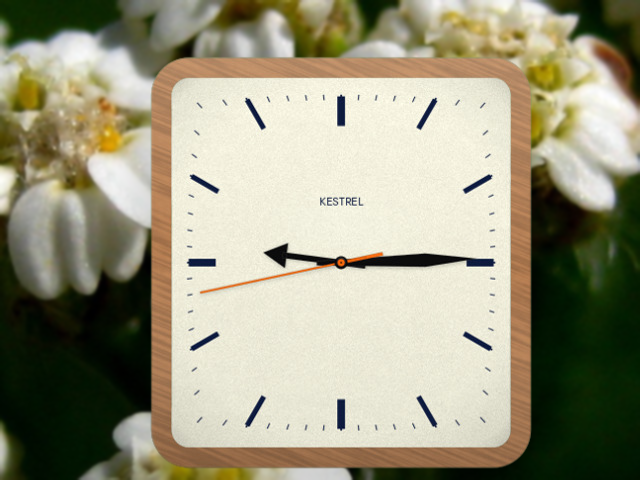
9:14:43
